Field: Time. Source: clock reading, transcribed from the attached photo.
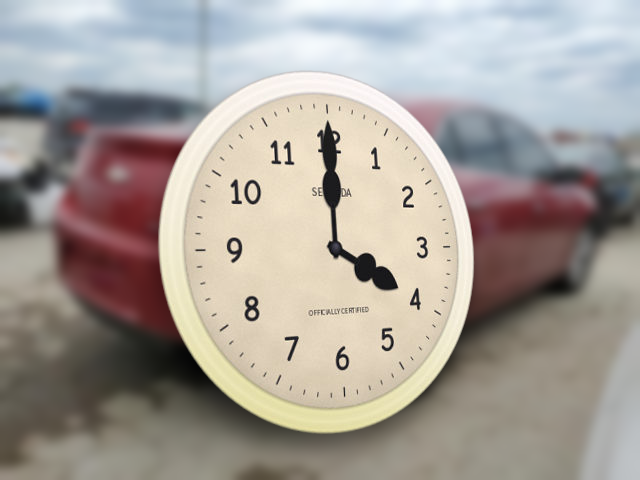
4:00
